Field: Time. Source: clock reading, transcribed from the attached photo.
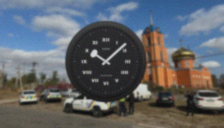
10:08
